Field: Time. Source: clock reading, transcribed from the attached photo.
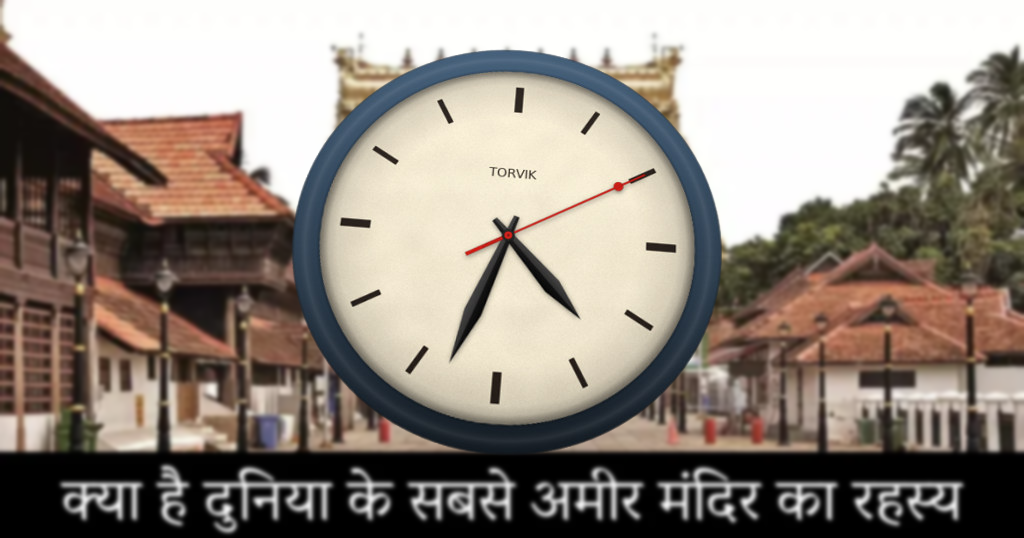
4:33:10
